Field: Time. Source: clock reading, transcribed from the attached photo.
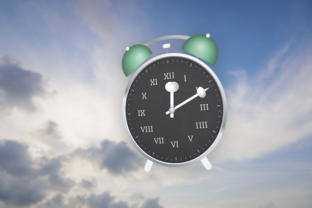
12:11
